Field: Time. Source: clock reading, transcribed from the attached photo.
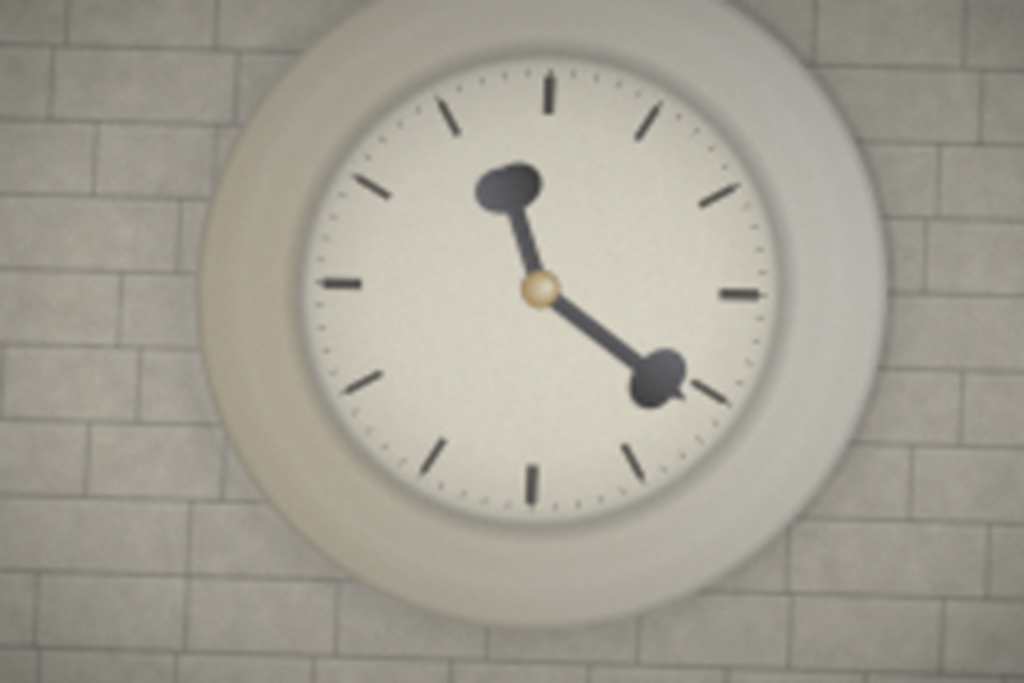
11:21
